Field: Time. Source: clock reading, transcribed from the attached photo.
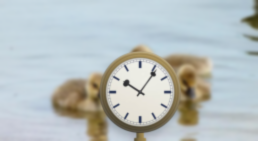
10:06
